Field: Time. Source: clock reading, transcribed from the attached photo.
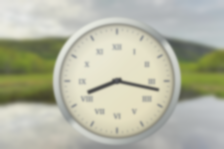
8:17
